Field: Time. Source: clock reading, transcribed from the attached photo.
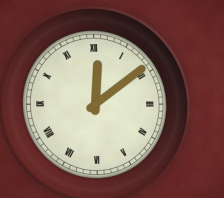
12:09
